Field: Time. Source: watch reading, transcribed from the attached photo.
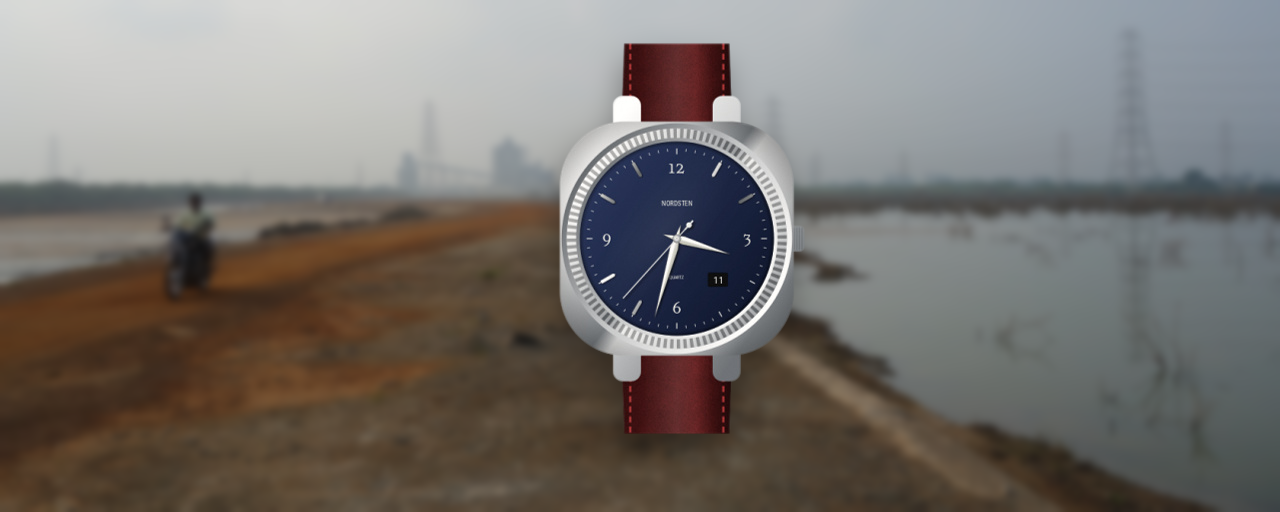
3:32:37
